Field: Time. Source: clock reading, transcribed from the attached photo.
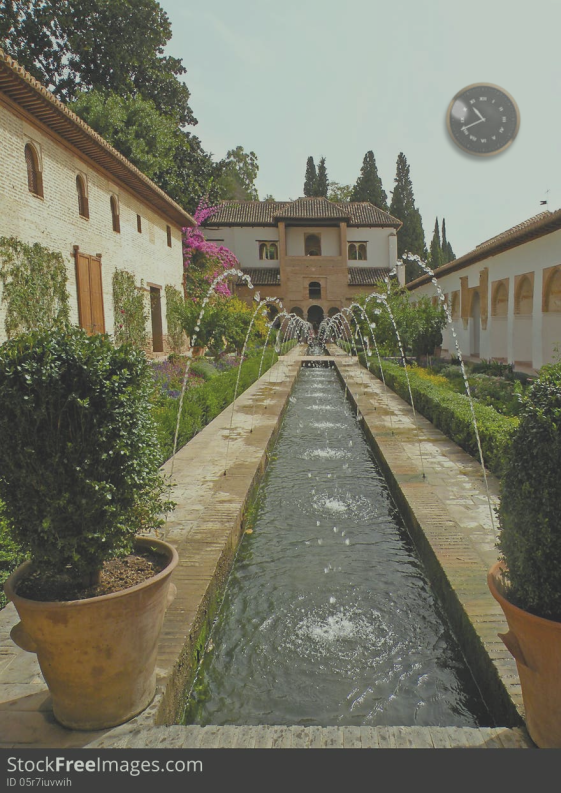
10:41
